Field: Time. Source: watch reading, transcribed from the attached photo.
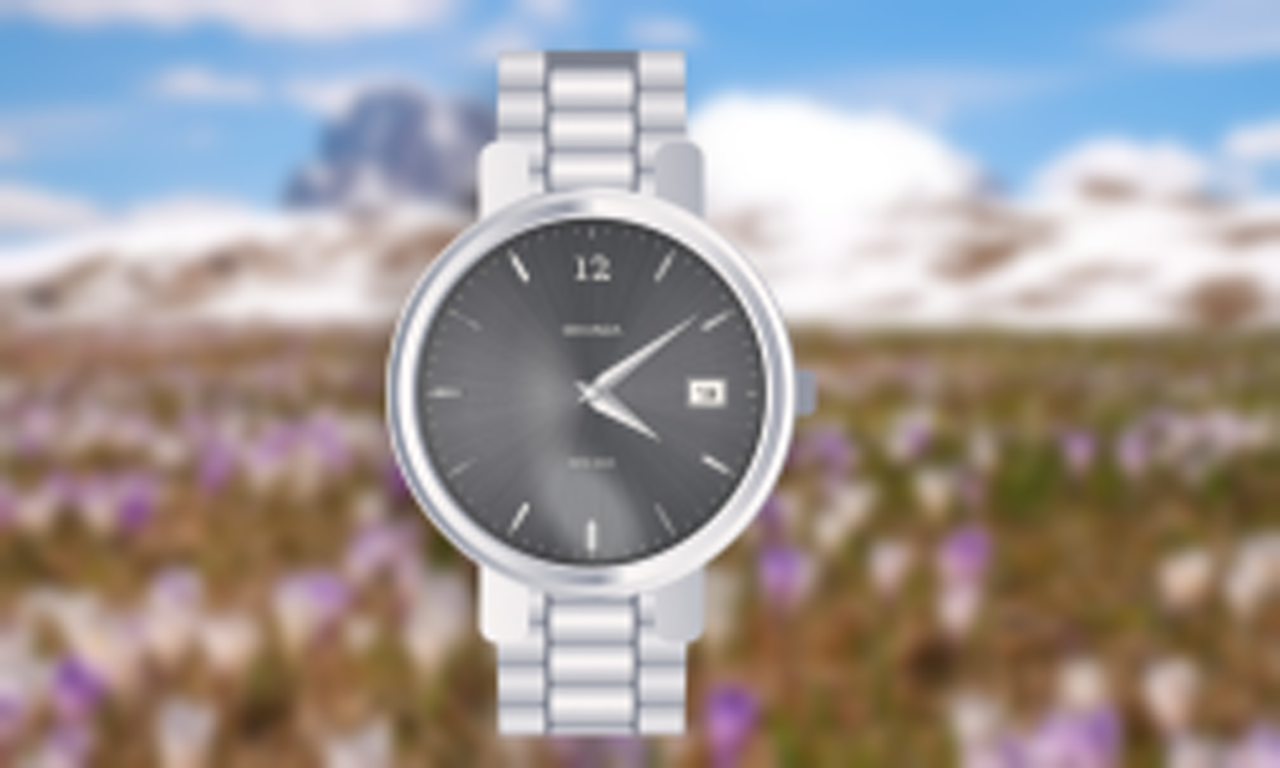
4:09
